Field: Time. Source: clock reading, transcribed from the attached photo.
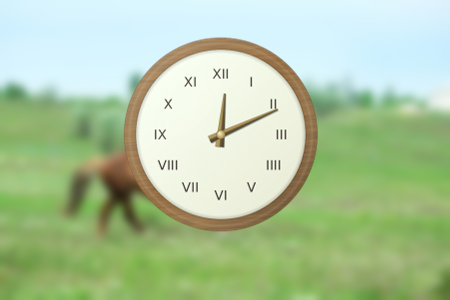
12:11
